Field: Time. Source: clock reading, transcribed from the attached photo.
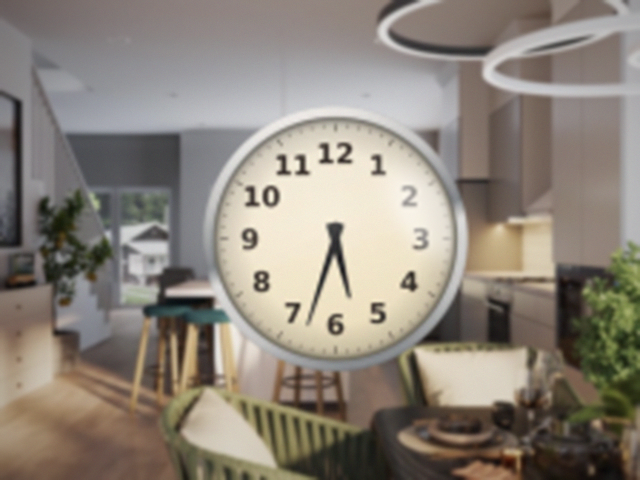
5:33
